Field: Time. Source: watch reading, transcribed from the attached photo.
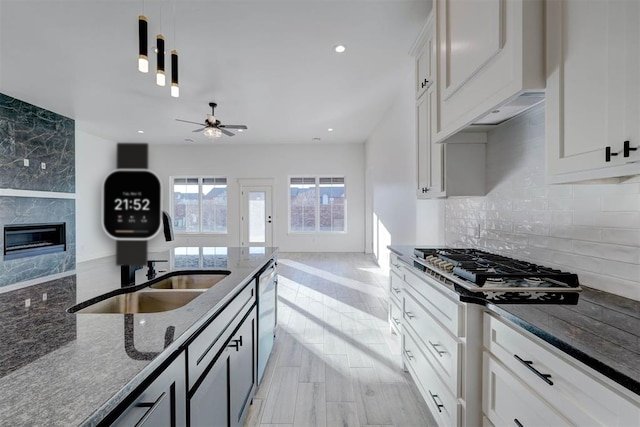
21:52
